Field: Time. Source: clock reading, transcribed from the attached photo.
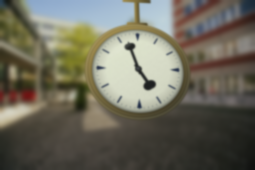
4:57
